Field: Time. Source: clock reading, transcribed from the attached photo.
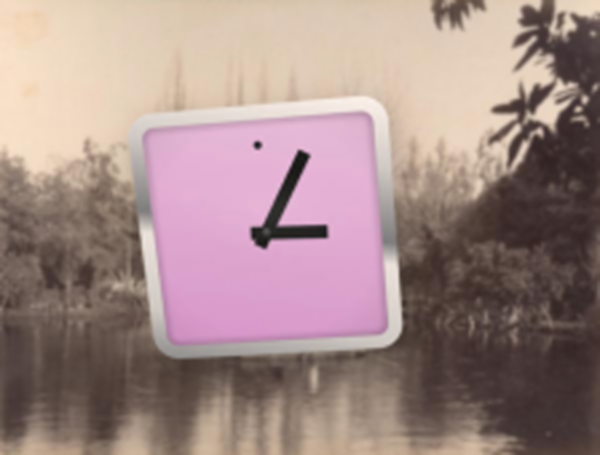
3:05
